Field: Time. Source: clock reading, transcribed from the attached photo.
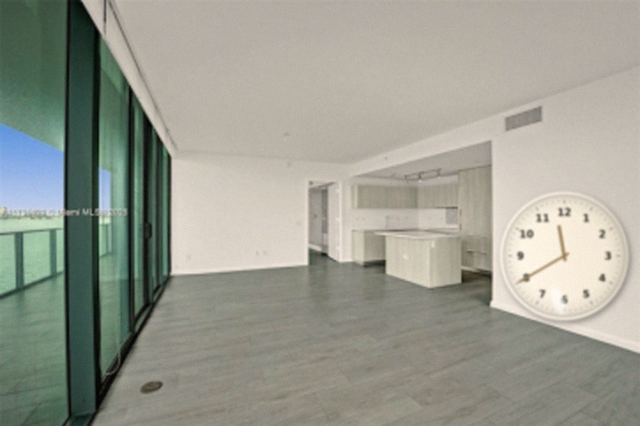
11:40
